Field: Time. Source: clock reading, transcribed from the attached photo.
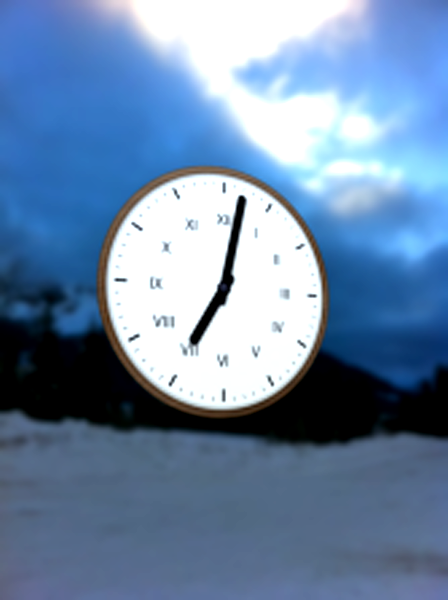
7:02
